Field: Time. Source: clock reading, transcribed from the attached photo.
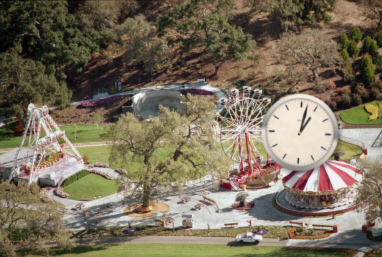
1:02
